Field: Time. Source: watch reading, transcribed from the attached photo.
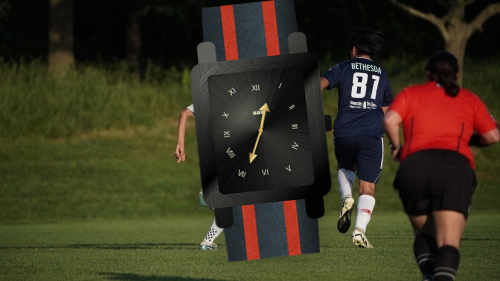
12:34
